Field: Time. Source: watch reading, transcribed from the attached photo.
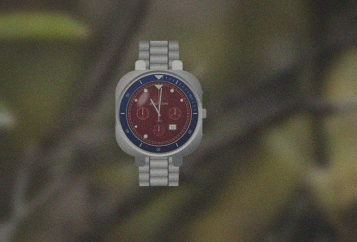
11:01
